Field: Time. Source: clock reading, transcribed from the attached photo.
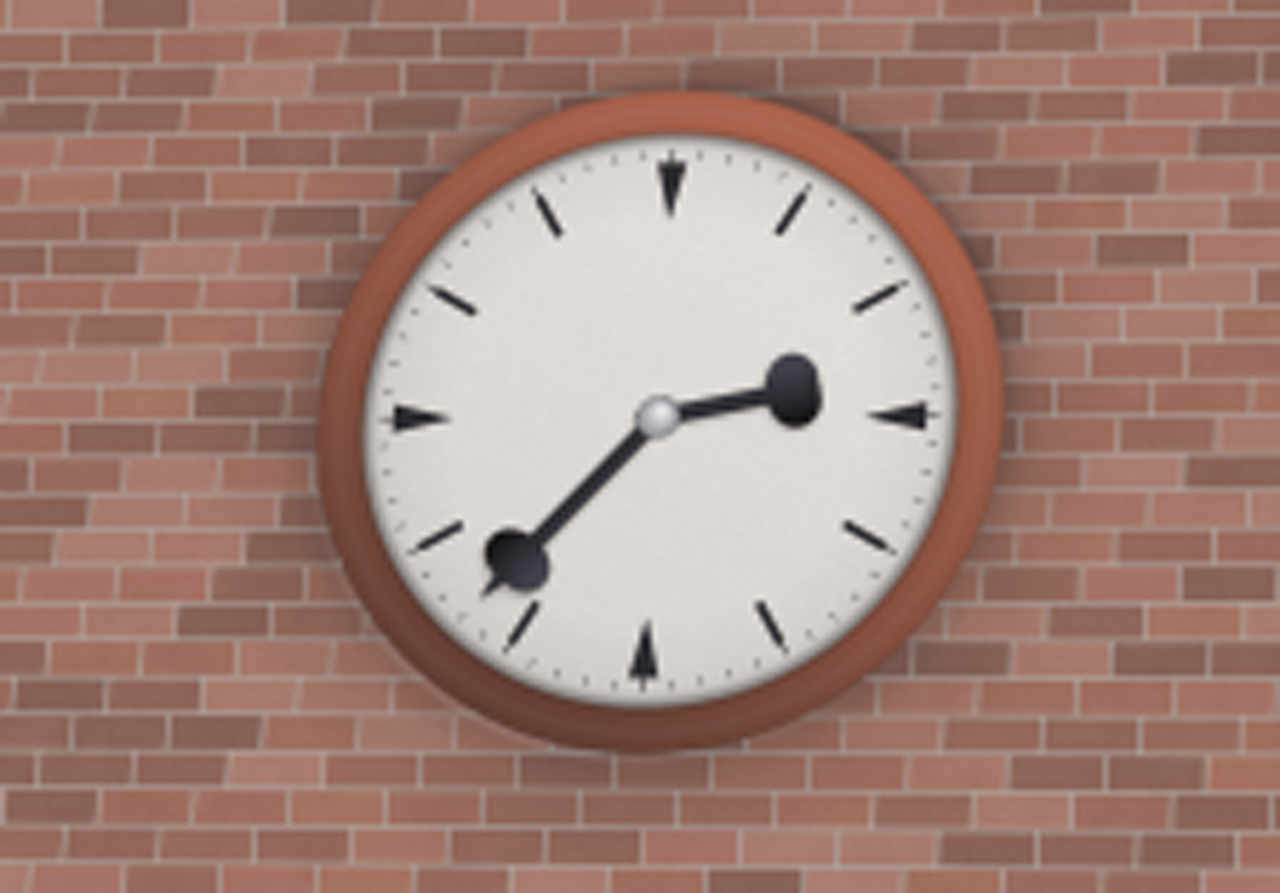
2:37
